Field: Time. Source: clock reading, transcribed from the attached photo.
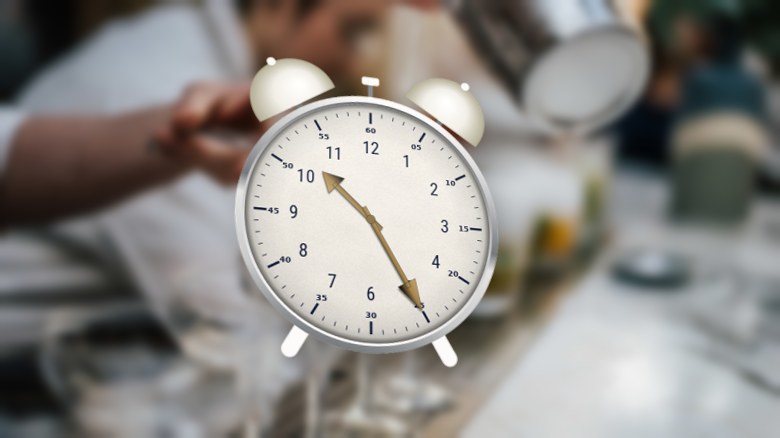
10:25
